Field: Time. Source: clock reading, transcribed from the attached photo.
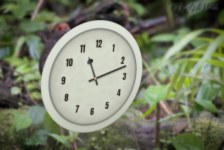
11:12
